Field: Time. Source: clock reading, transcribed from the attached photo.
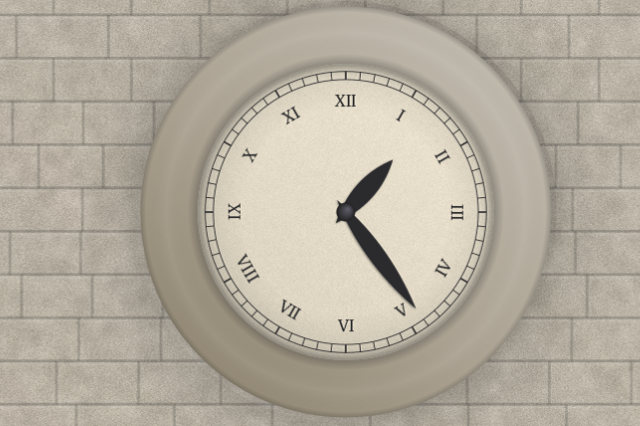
1:24
